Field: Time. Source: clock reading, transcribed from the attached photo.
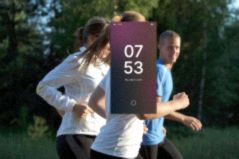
7:53
